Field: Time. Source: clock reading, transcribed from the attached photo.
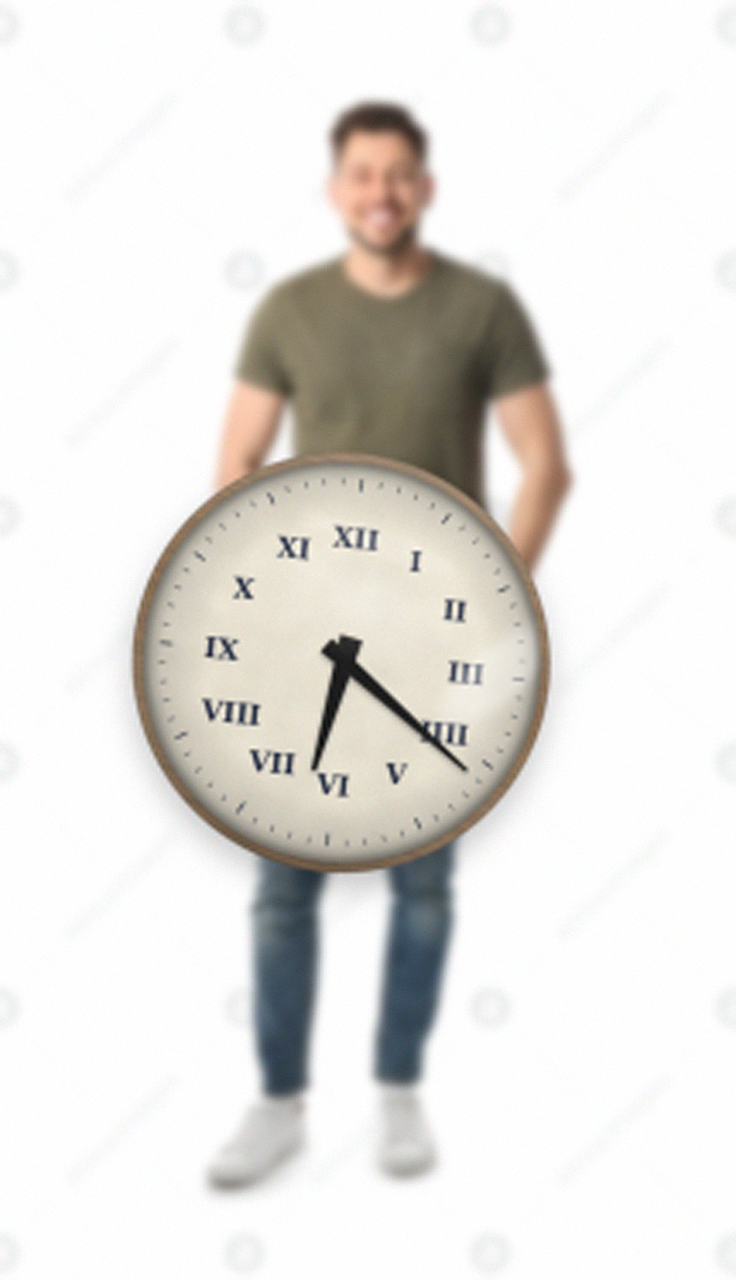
6:21
